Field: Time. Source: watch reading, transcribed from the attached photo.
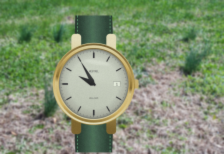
9:55
